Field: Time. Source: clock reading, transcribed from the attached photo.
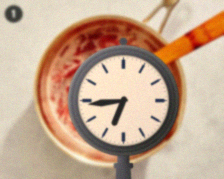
6:44
